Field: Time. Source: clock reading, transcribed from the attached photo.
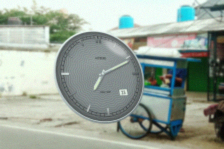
7:11
